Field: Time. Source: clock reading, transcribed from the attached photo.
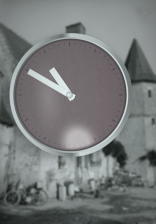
10:50
